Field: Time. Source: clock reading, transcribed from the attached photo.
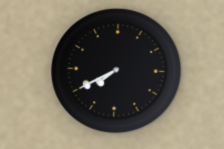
7:40
